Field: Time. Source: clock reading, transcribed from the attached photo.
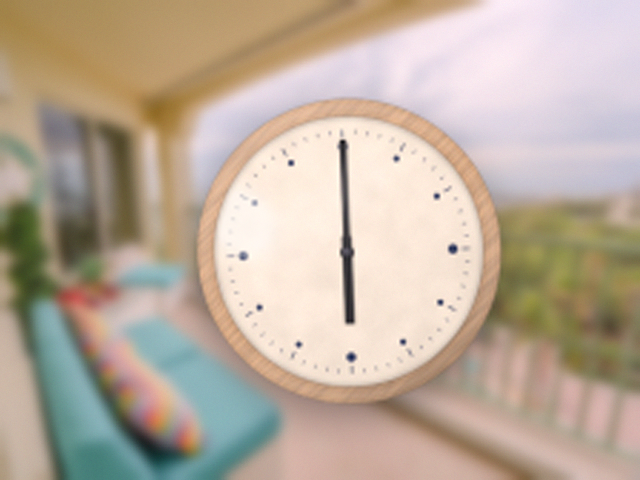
6:00
